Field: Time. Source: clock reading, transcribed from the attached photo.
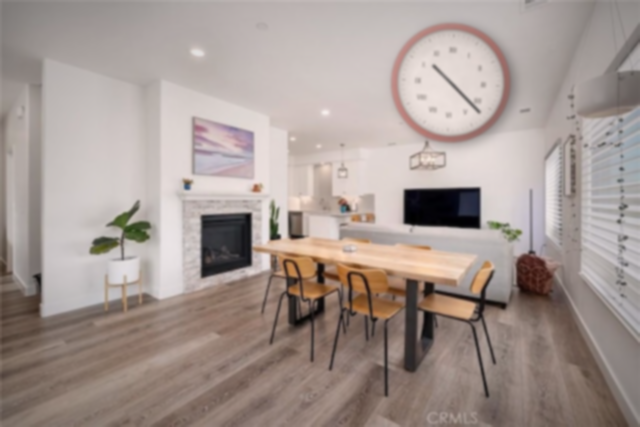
10:22
